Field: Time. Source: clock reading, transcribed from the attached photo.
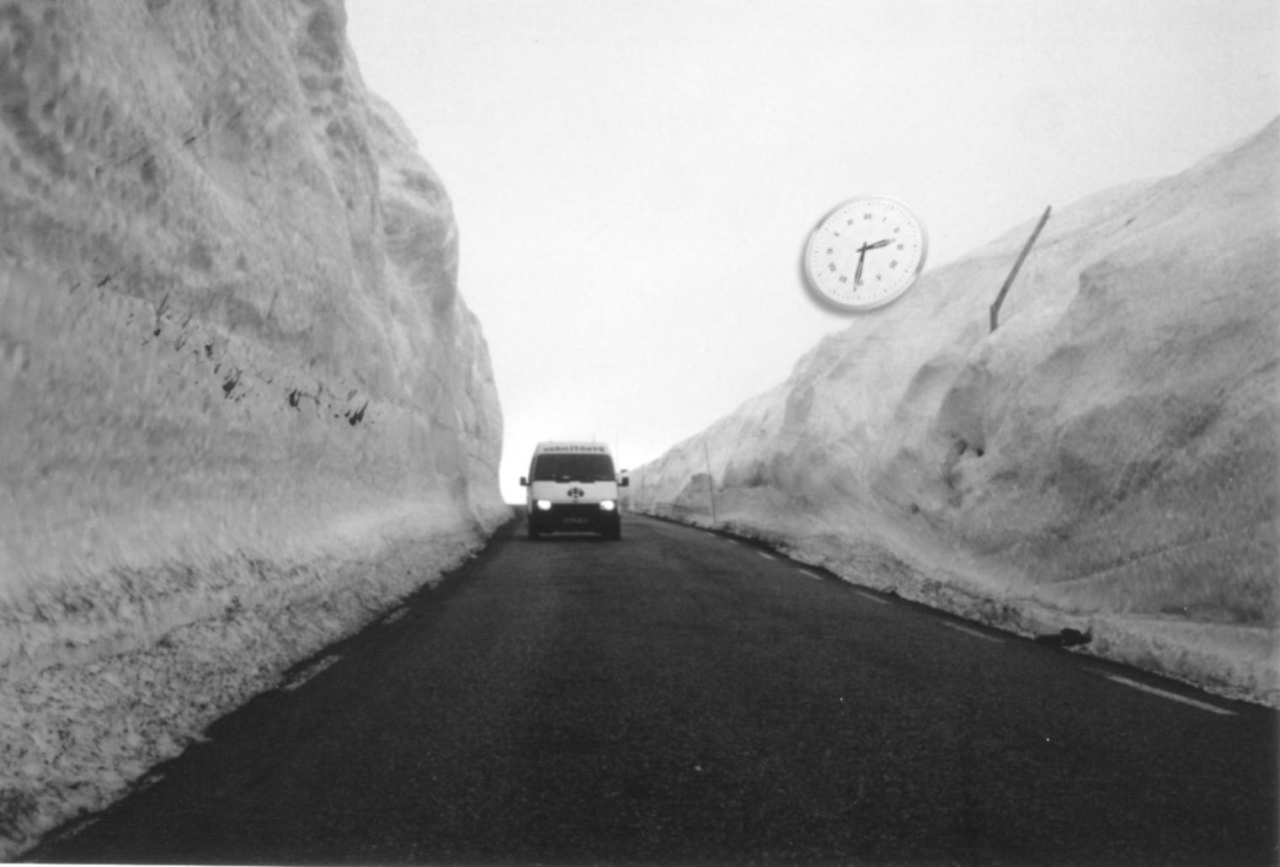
2:31
